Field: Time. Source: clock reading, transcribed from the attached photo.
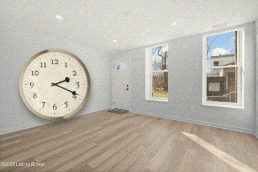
2:19
